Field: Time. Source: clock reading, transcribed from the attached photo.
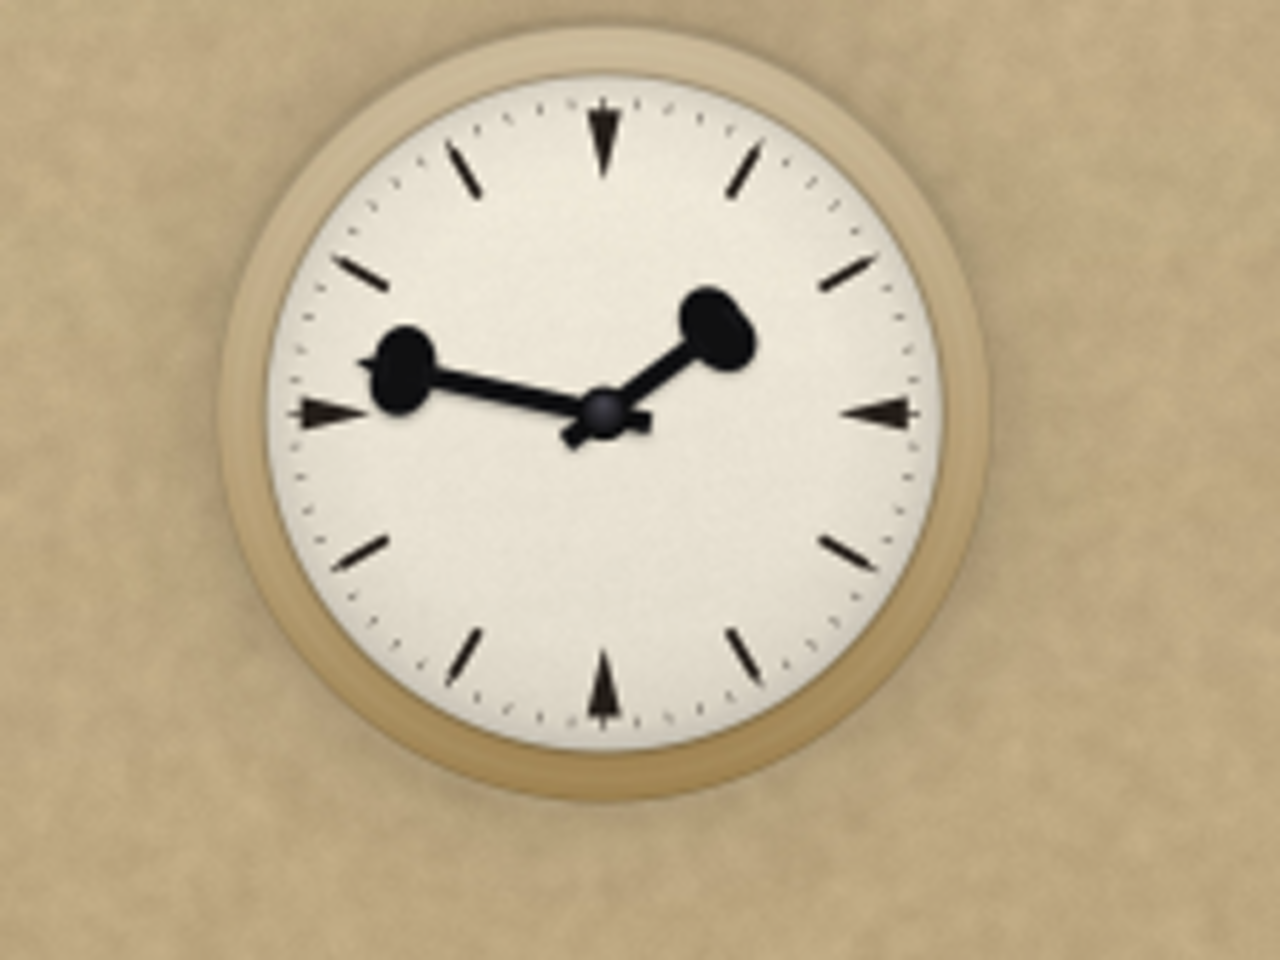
1:47
